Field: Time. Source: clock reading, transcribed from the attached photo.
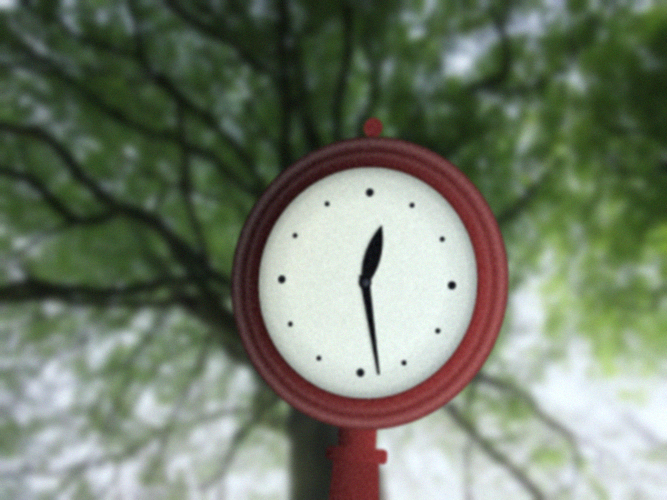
12:28
